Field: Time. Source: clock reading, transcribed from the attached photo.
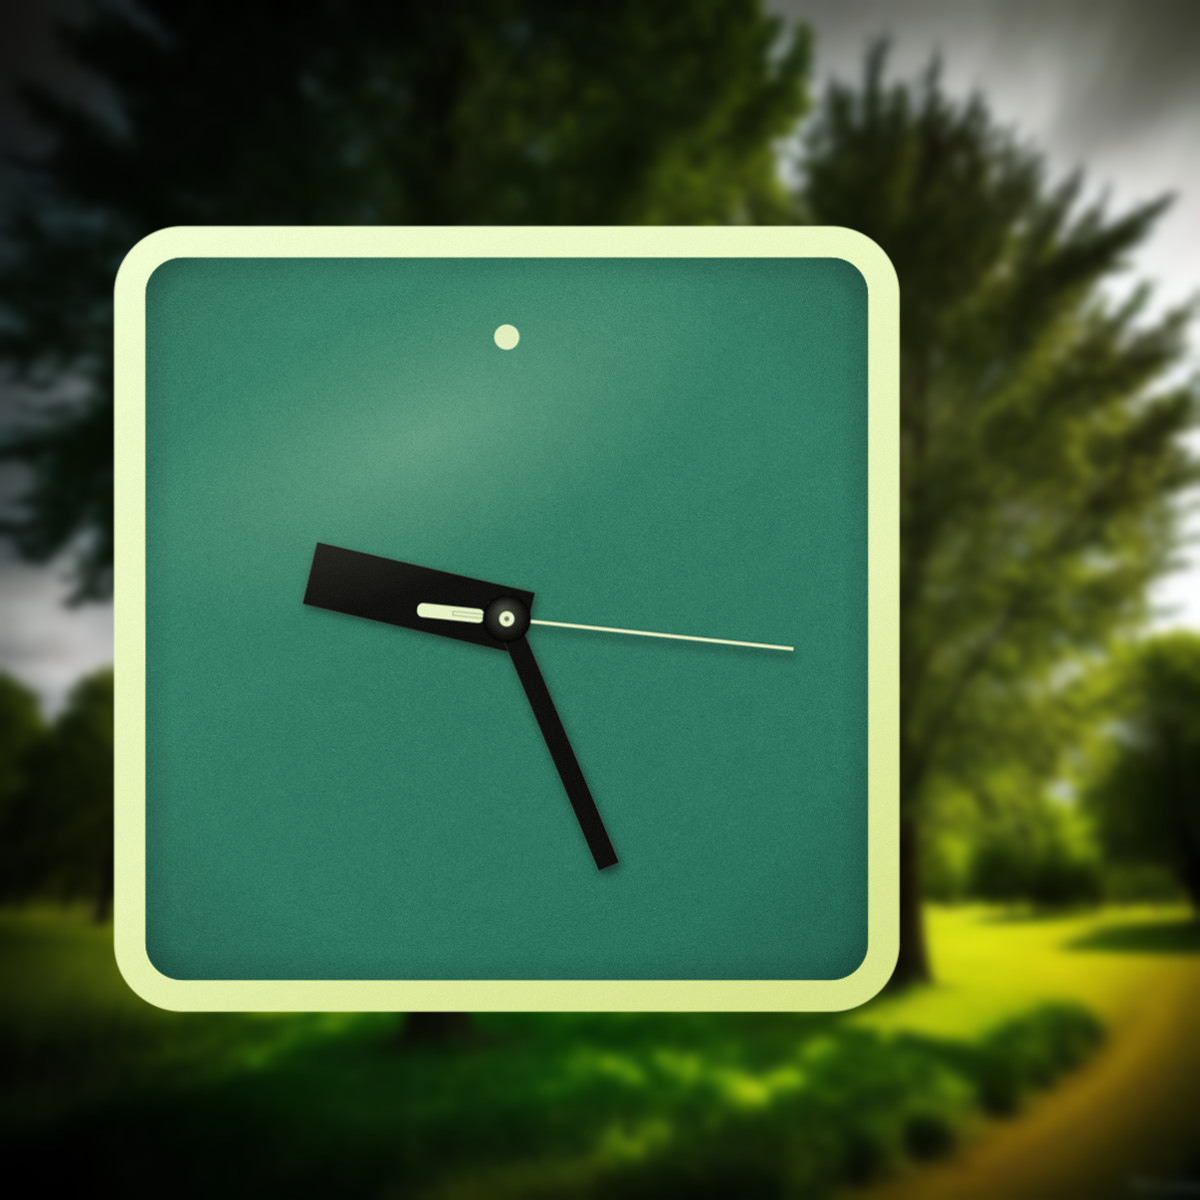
9:26:16
